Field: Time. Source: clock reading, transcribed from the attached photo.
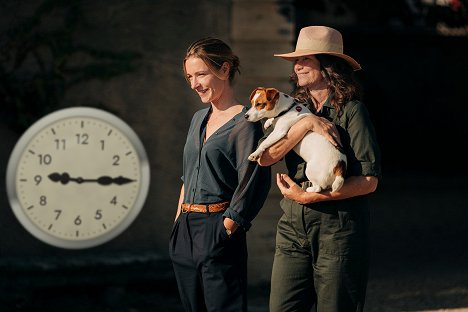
9:15
